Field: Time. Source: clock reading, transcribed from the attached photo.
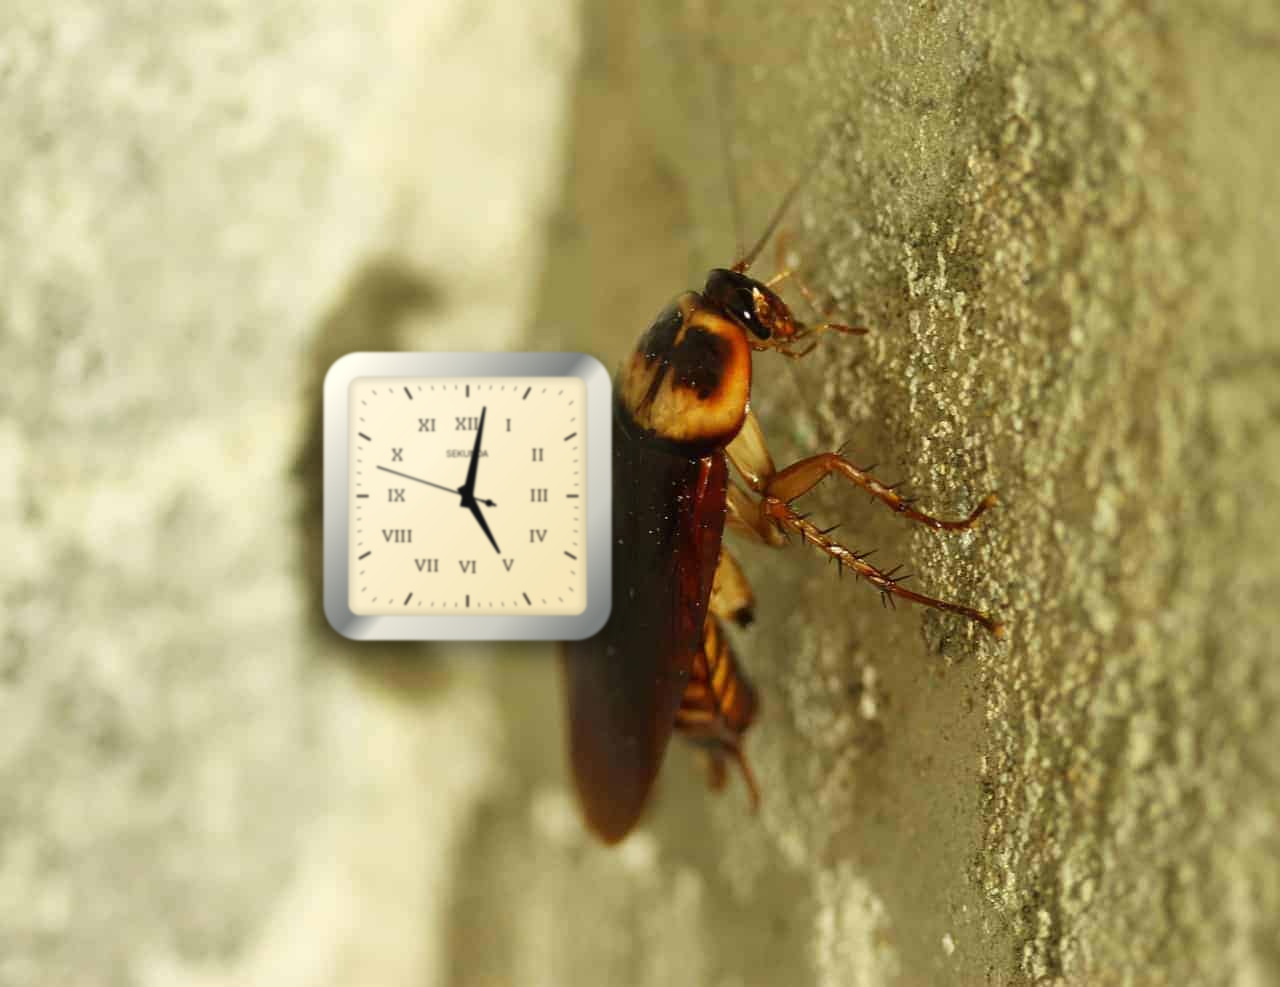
5:01:48
